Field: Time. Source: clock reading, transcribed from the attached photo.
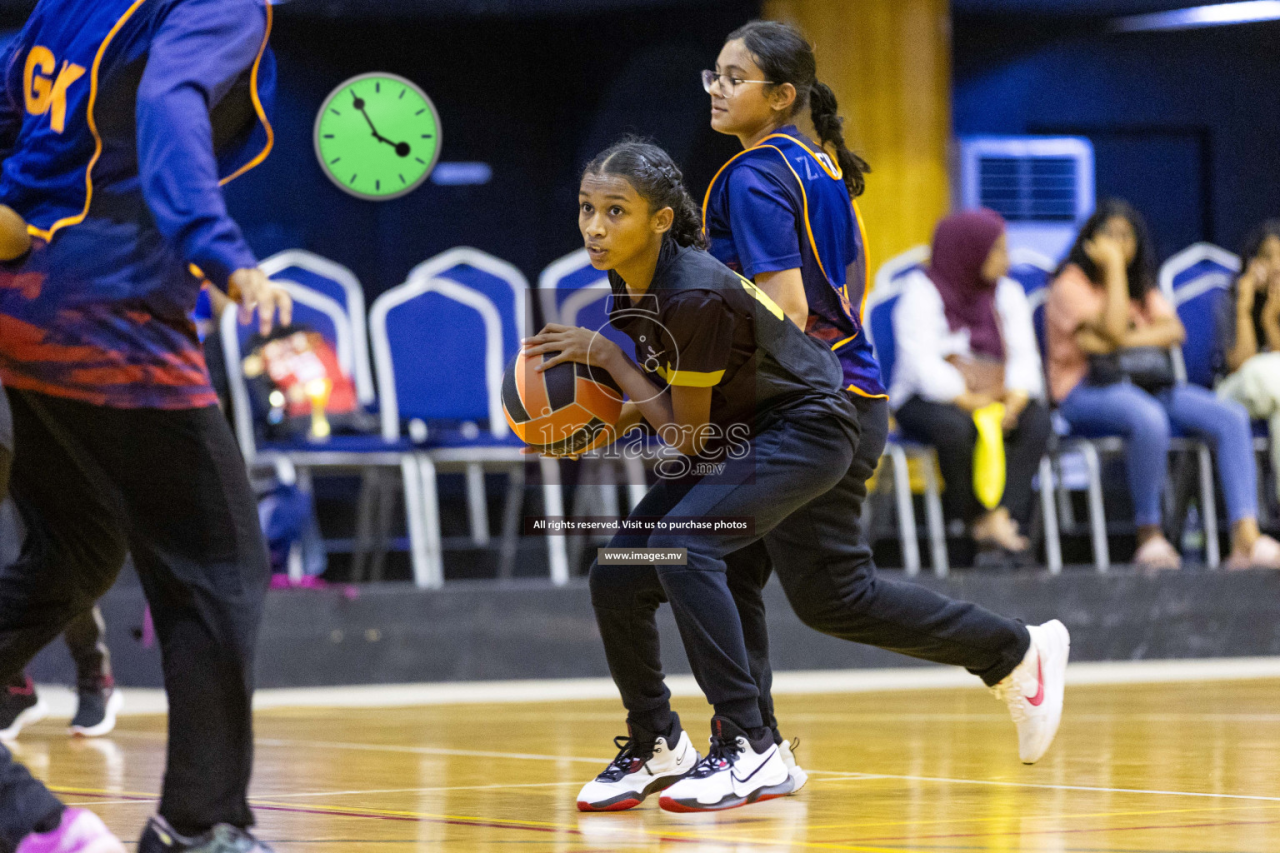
3:55
